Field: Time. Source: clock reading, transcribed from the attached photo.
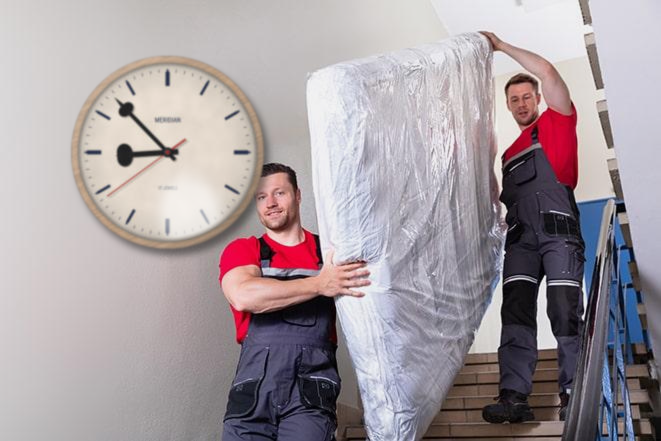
8:52:39
